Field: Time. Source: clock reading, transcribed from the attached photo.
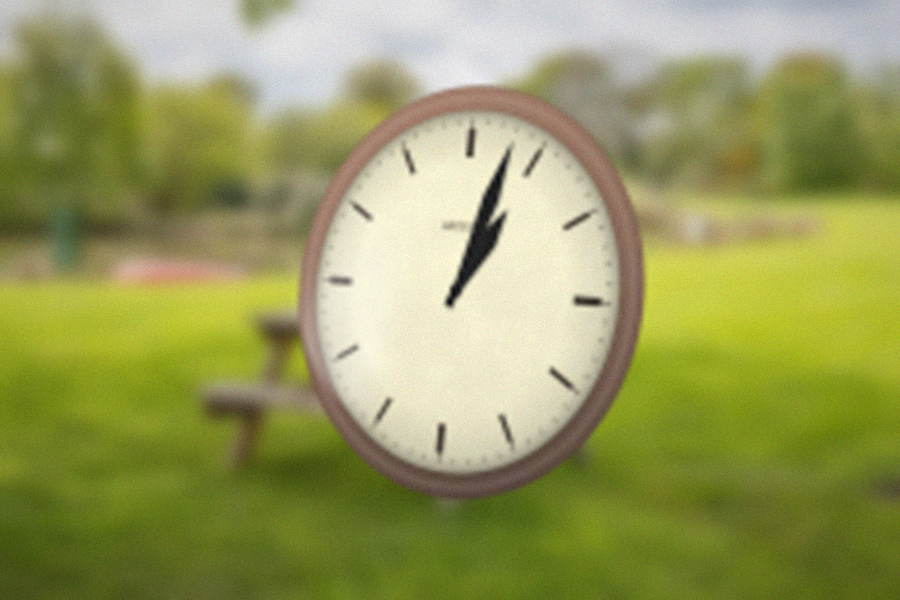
1:03
